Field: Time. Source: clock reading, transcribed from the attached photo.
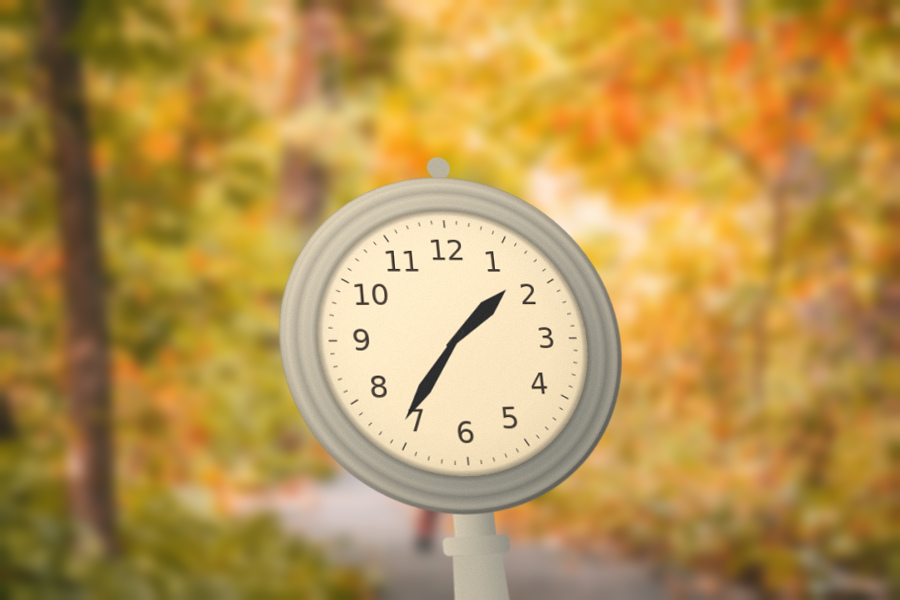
1:36
